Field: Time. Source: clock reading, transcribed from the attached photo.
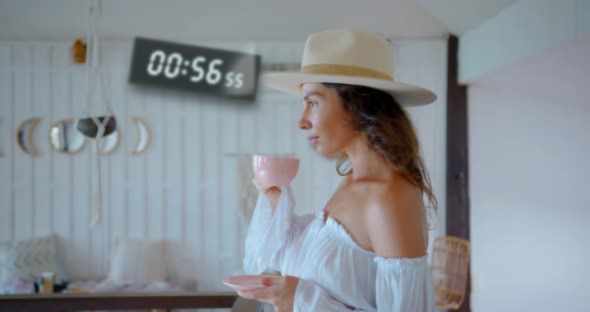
0:56:55
